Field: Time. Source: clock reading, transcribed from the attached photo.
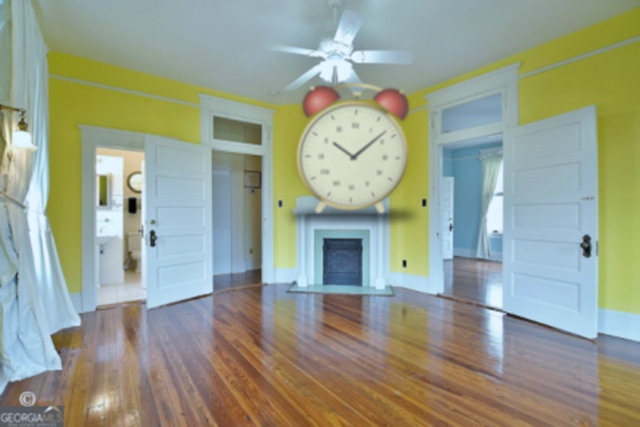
10:08
